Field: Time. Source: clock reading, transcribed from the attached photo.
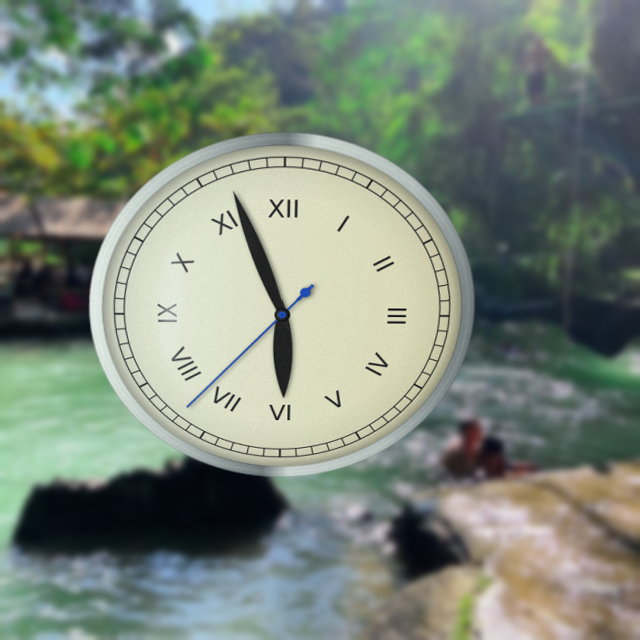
5:56:37
